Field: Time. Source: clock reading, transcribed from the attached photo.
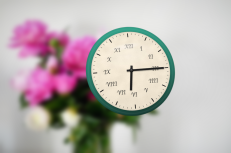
6:15
